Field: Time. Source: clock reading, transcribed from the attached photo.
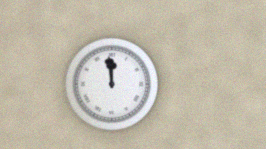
11:59
